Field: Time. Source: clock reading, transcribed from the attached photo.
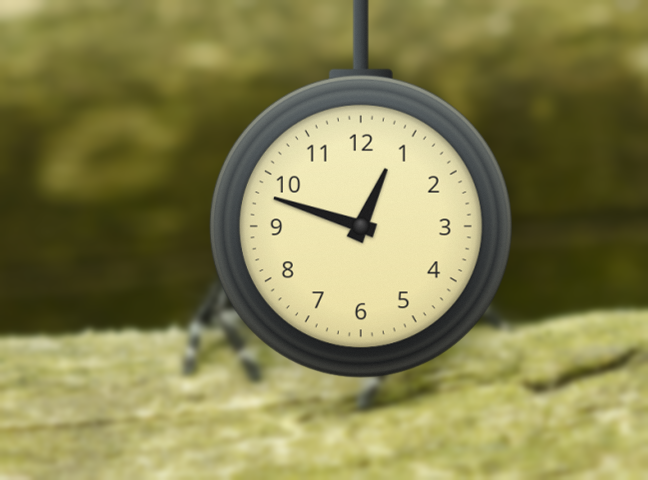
12:48
